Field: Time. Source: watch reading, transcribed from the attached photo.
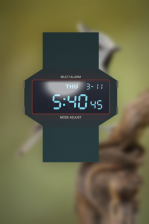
5:40:45
